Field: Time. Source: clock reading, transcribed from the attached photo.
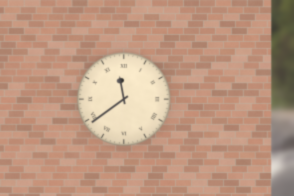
11:39
